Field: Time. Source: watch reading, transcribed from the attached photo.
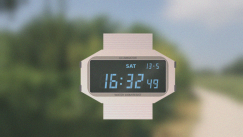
16:32:49
